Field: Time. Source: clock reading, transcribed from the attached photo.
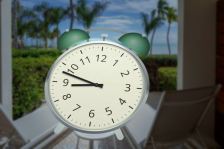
8:48
